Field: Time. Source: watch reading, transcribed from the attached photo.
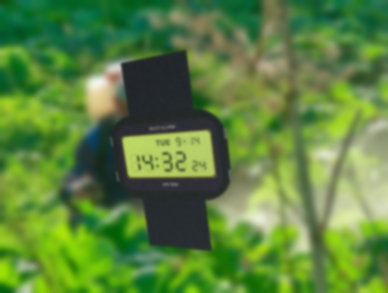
14:32
